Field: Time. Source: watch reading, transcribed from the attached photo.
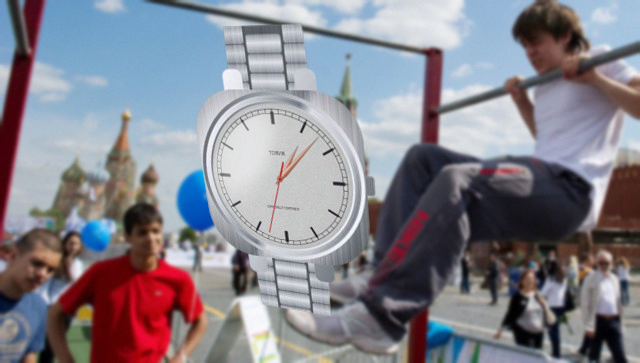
1:07:33
